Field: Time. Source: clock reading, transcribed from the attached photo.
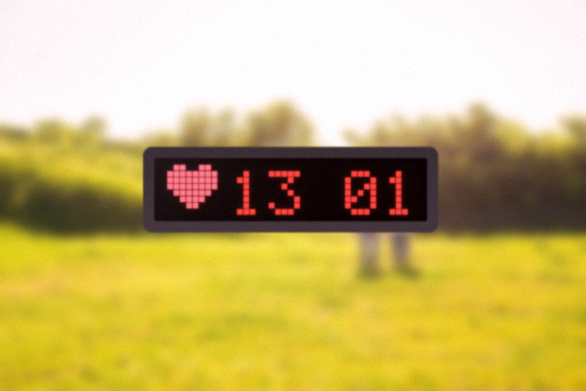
13:01
